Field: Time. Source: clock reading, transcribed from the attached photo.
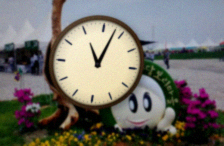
11:03
